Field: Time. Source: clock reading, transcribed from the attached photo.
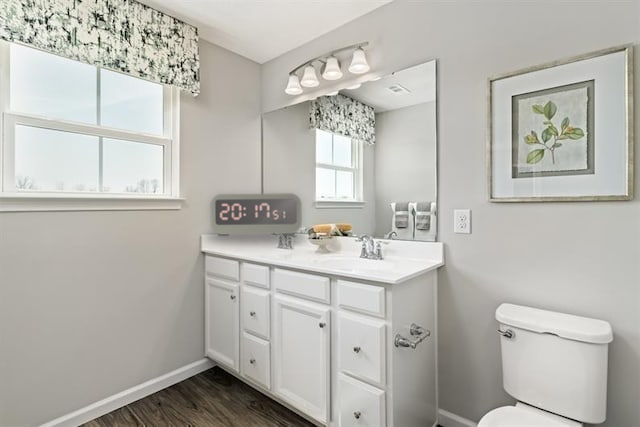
20:17:51
